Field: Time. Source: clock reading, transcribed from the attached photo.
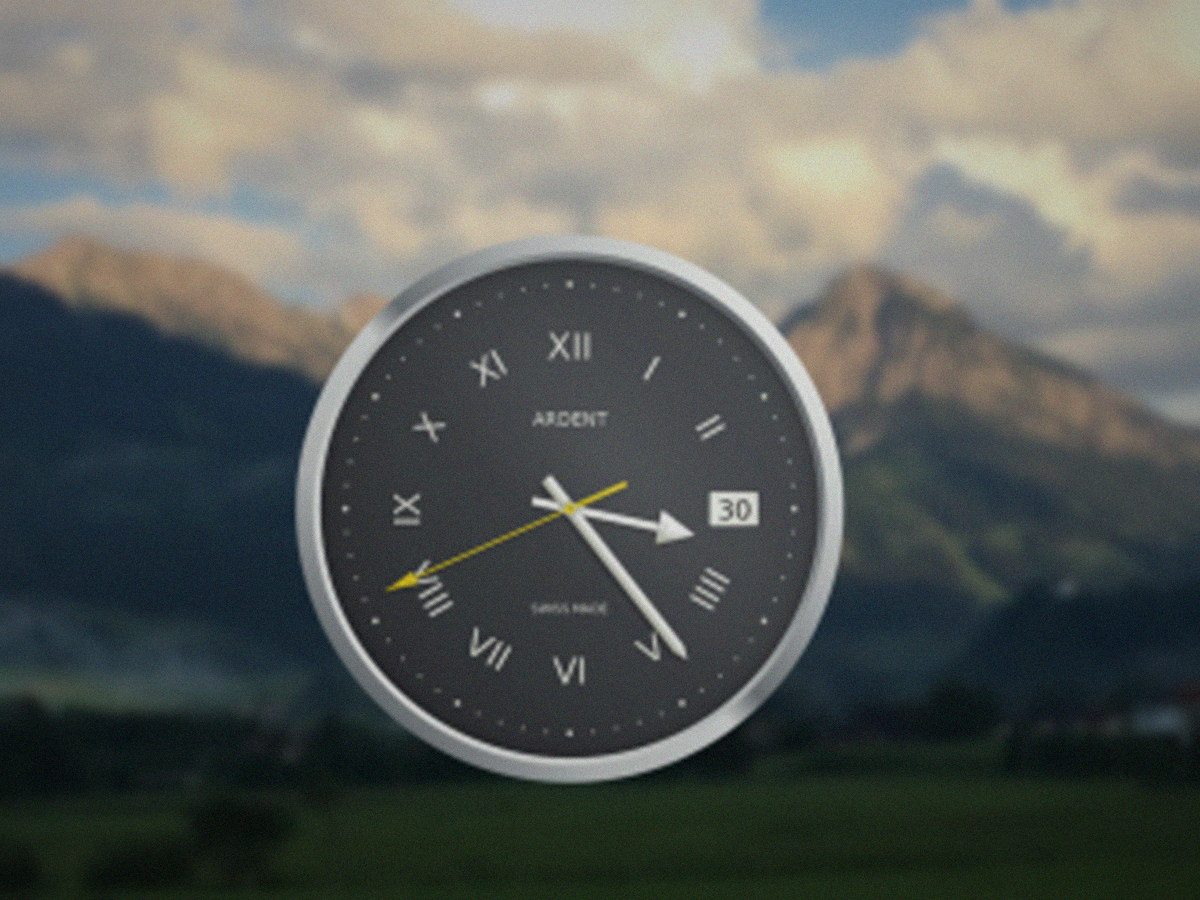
3:23:41
